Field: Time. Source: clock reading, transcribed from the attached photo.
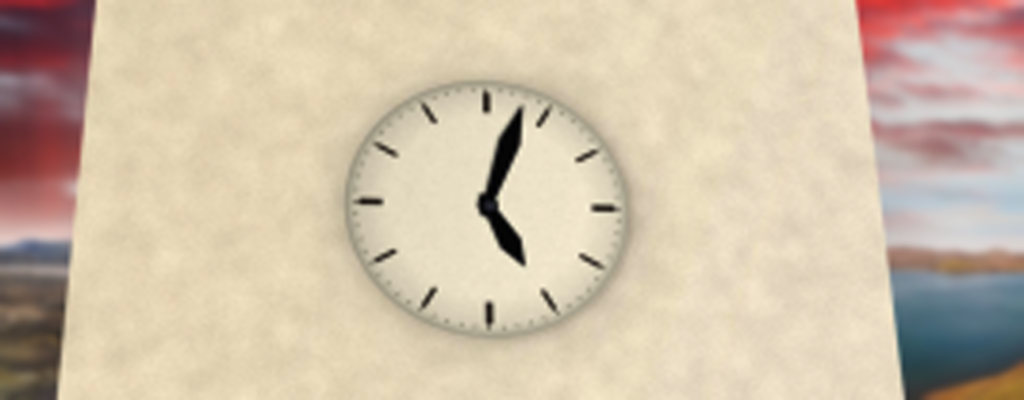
5:03
